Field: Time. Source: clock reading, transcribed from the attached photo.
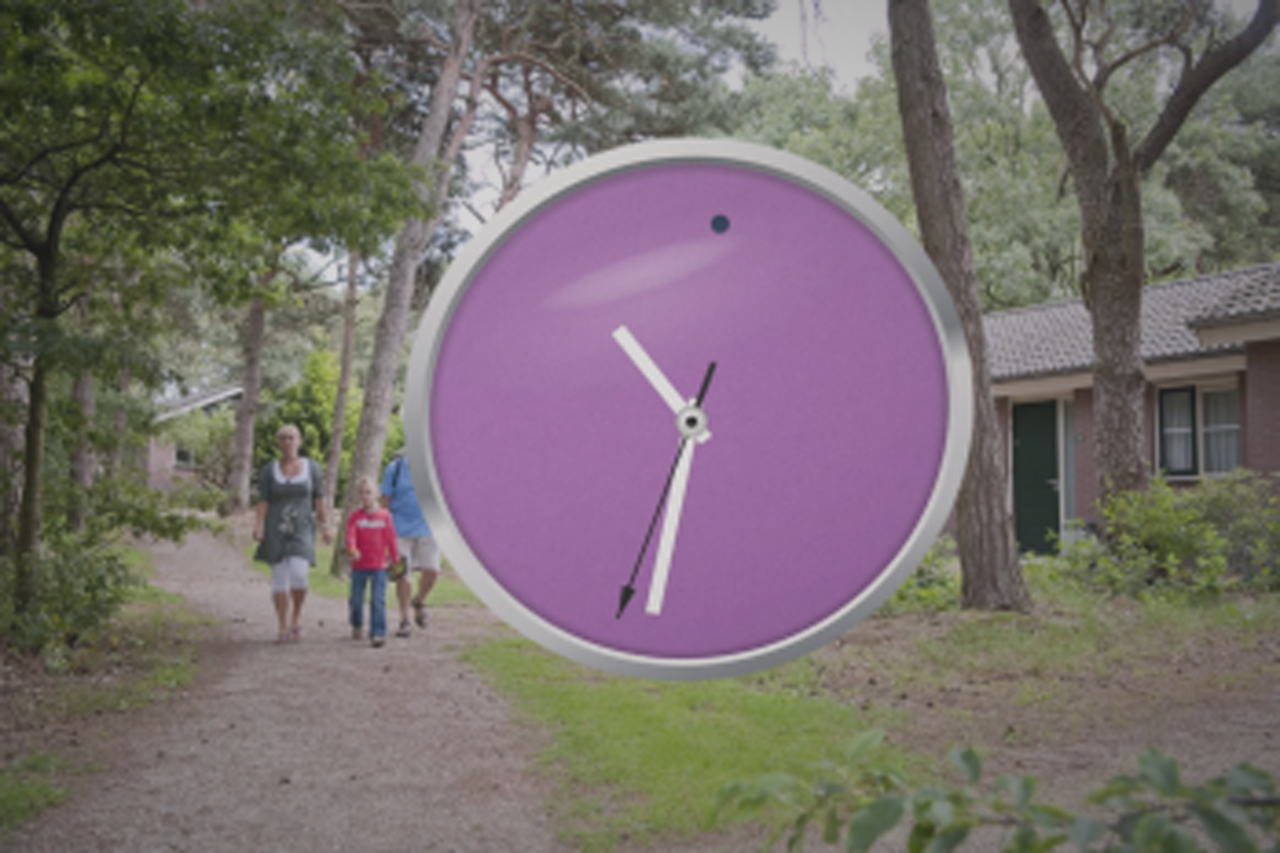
10:30:32
